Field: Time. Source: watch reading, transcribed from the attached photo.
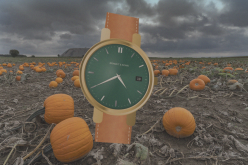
4:40
